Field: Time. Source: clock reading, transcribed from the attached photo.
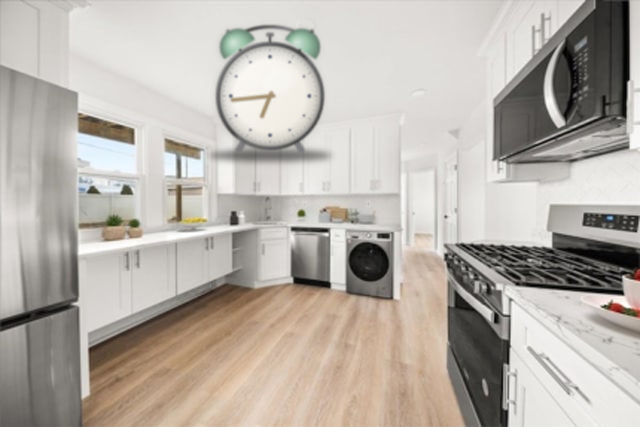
6:44
